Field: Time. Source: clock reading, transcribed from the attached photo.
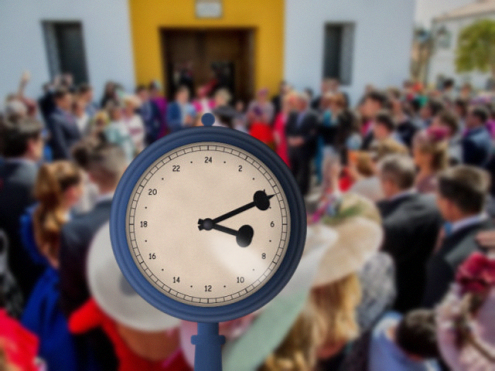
7:11
